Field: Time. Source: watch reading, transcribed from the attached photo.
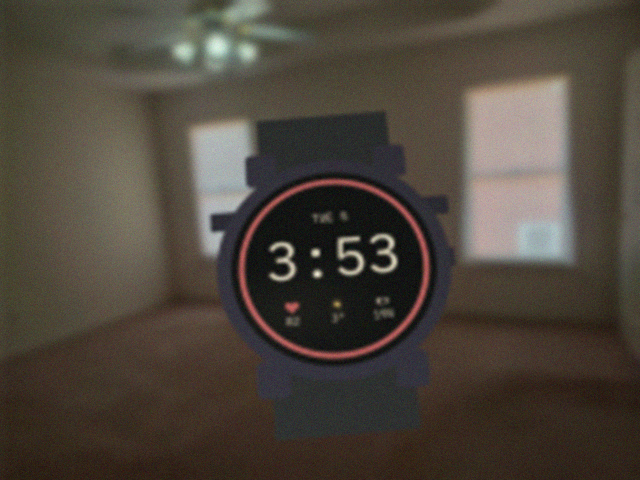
3:53
